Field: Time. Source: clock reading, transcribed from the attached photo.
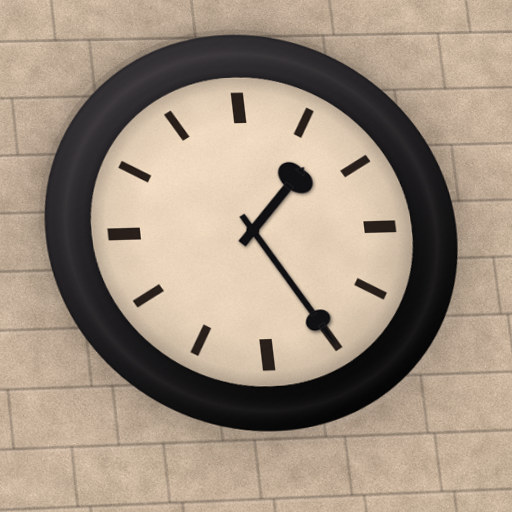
1:25
